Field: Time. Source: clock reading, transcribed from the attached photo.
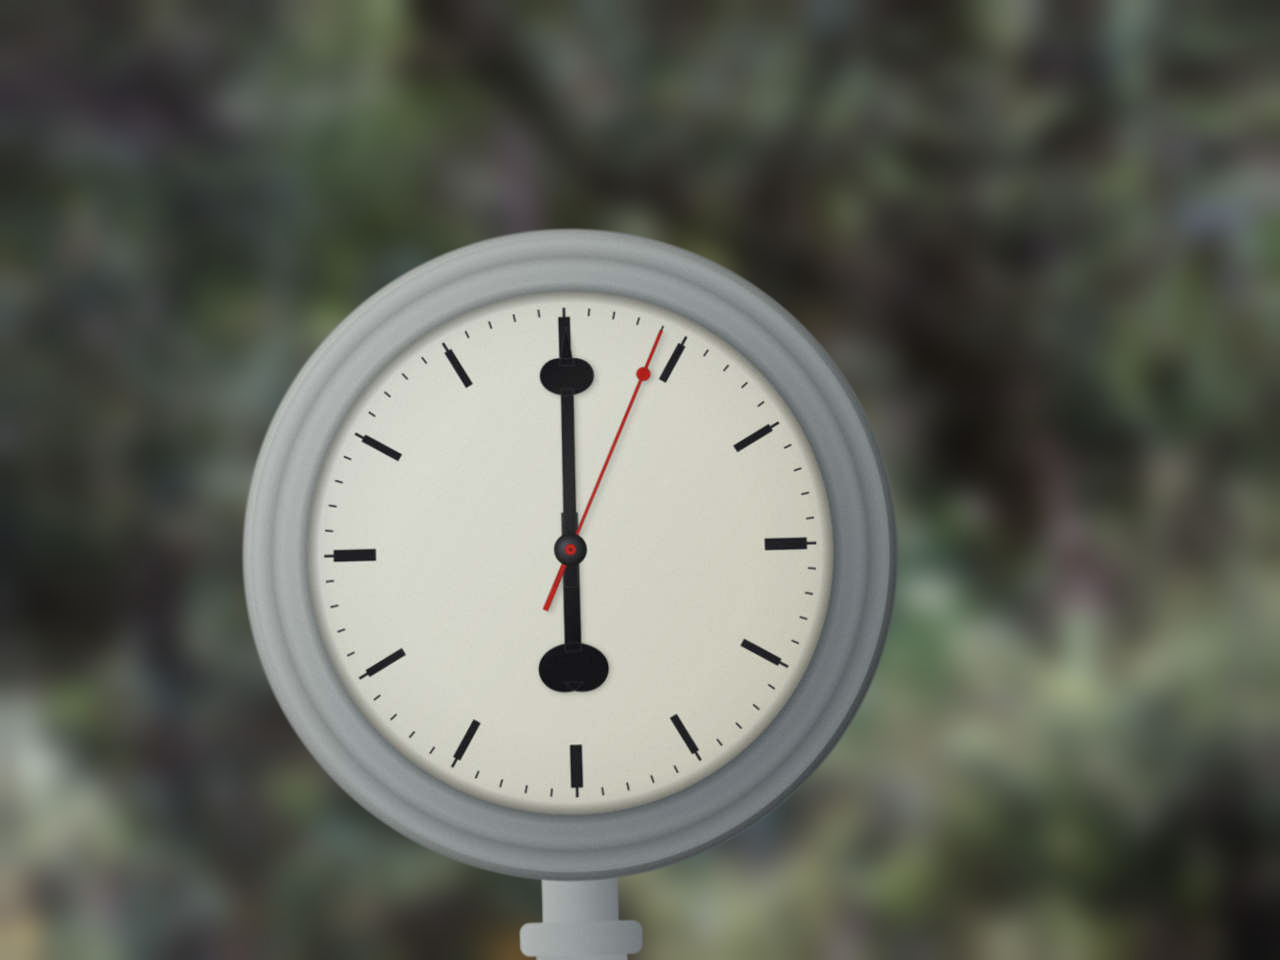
6:00:04
